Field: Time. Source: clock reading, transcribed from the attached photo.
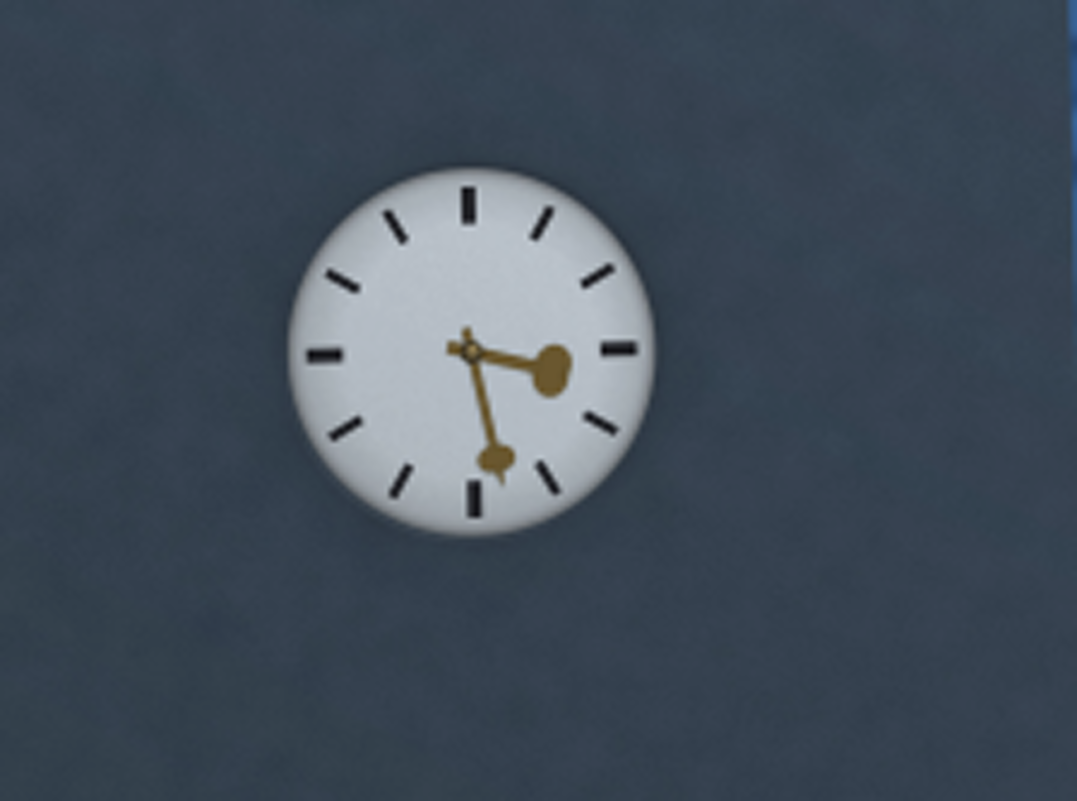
3:28
